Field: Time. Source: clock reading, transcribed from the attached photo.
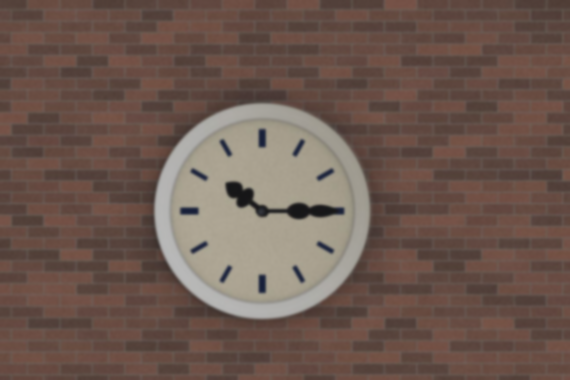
10:15
